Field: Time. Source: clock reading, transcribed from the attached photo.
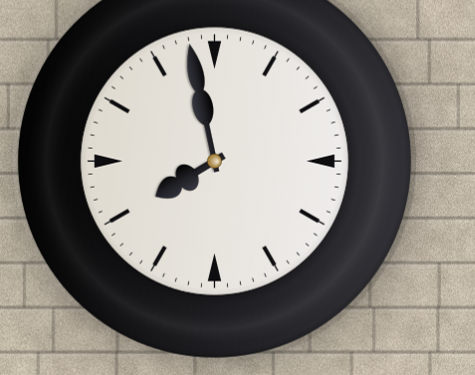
7:58
